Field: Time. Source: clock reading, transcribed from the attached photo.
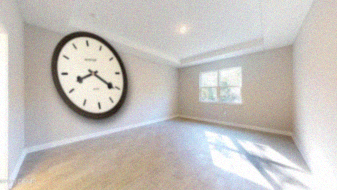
8:21
